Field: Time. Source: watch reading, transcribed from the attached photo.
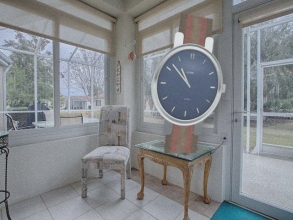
10:52
